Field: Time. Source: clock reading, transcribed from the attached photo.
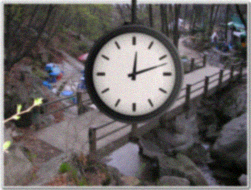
12:12
